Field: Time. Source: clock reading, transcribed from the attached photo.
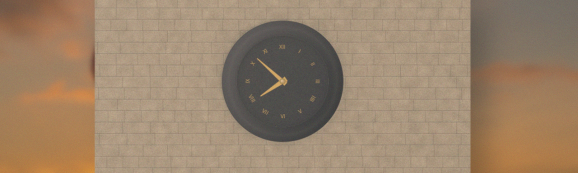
7:52
